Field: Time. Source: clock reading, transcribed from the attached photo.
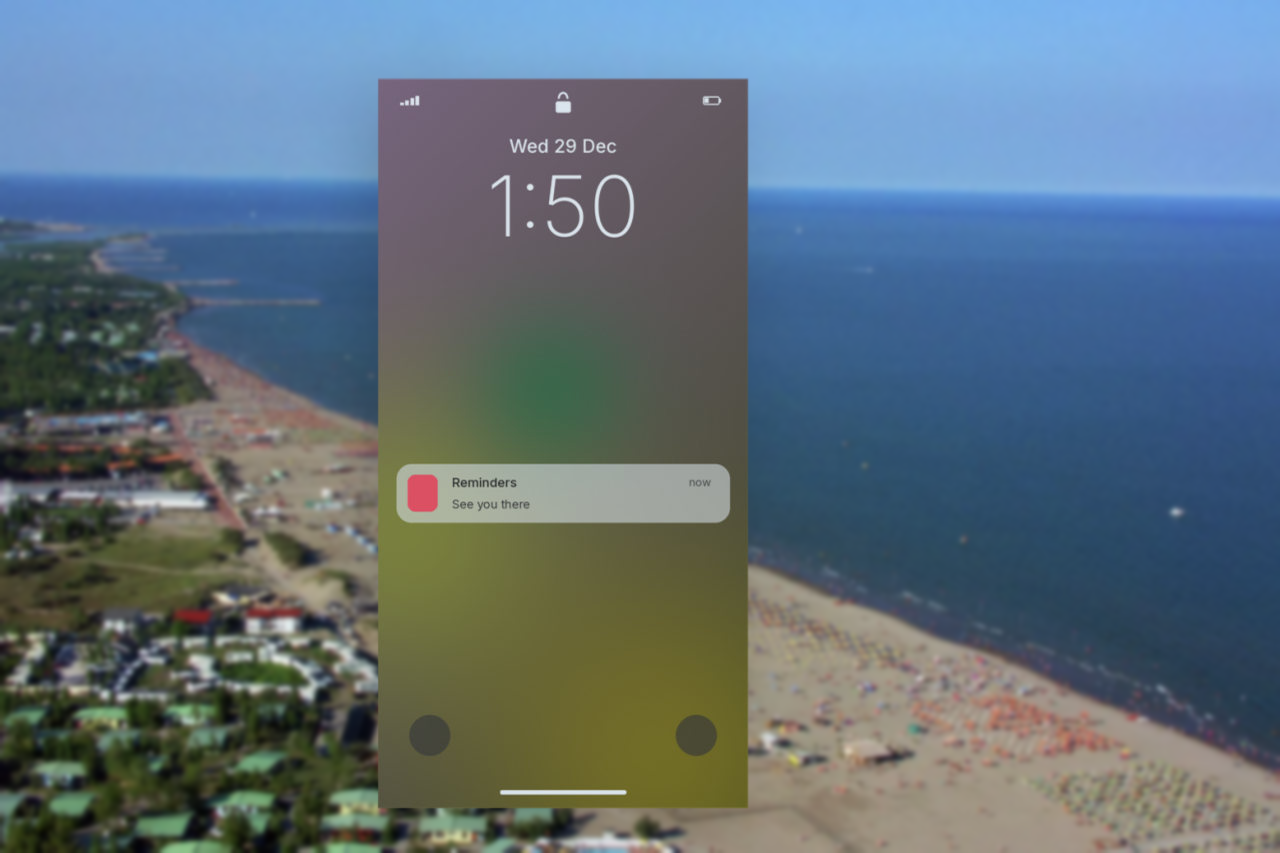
1:50
